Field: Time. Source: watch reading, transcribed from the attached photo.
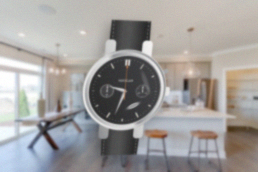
9:33
